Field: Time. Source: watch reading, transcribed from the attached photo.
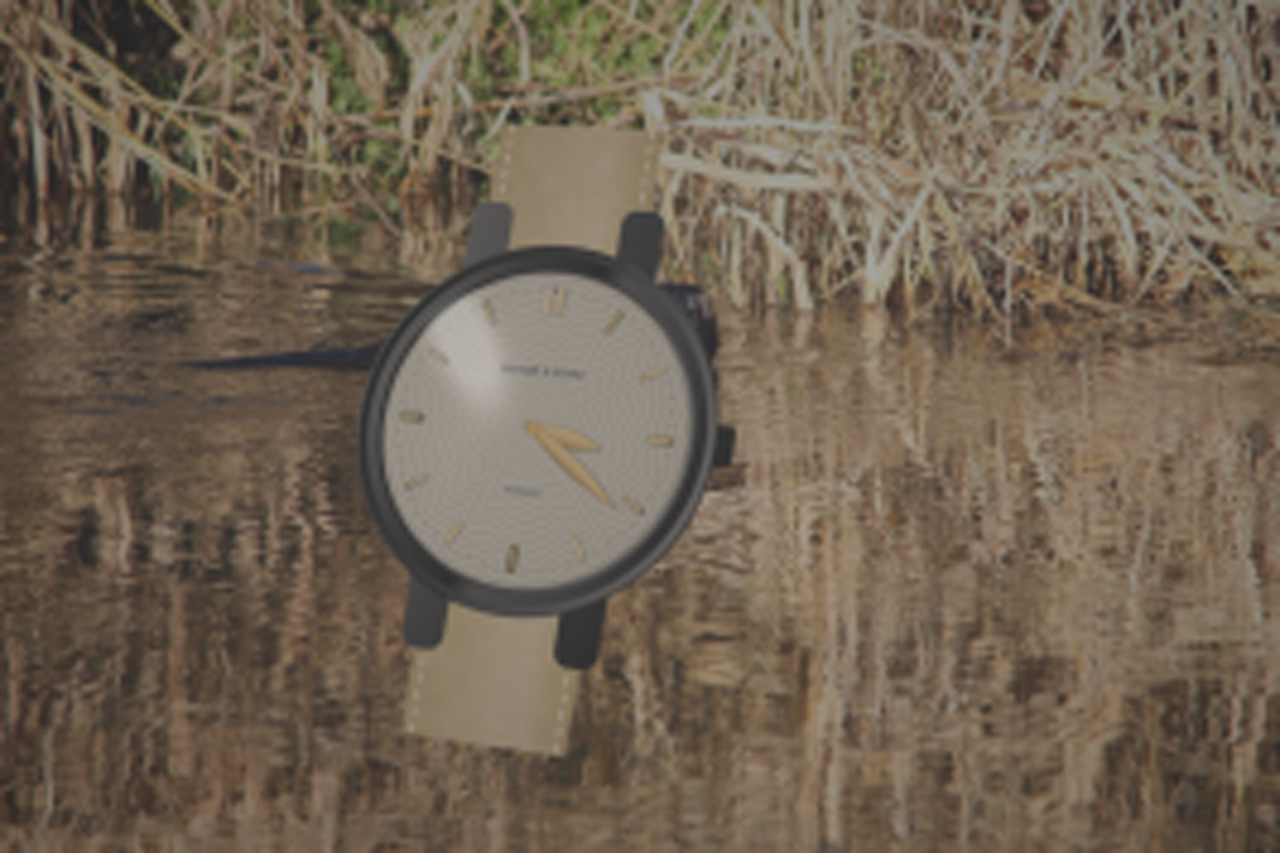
3:21
